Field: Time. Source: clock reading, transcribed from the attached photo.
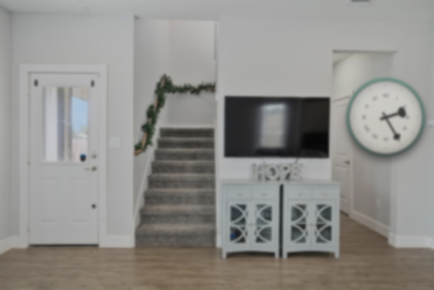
2:25
